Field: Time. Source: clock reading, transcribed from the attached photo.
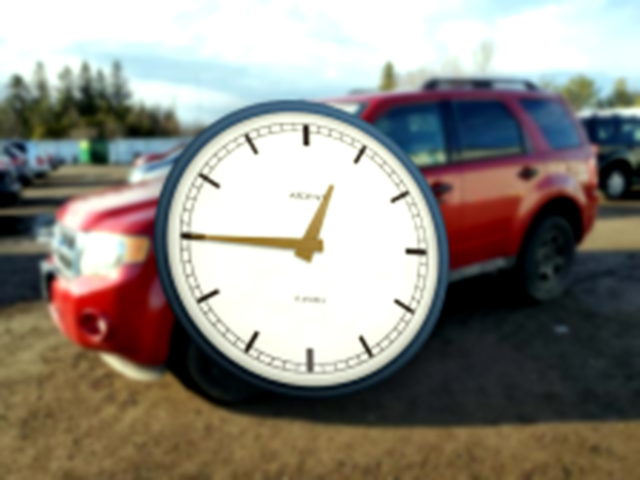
12:45
